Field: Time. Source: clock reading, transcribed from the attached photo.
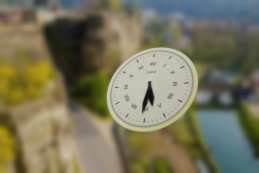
5:31
